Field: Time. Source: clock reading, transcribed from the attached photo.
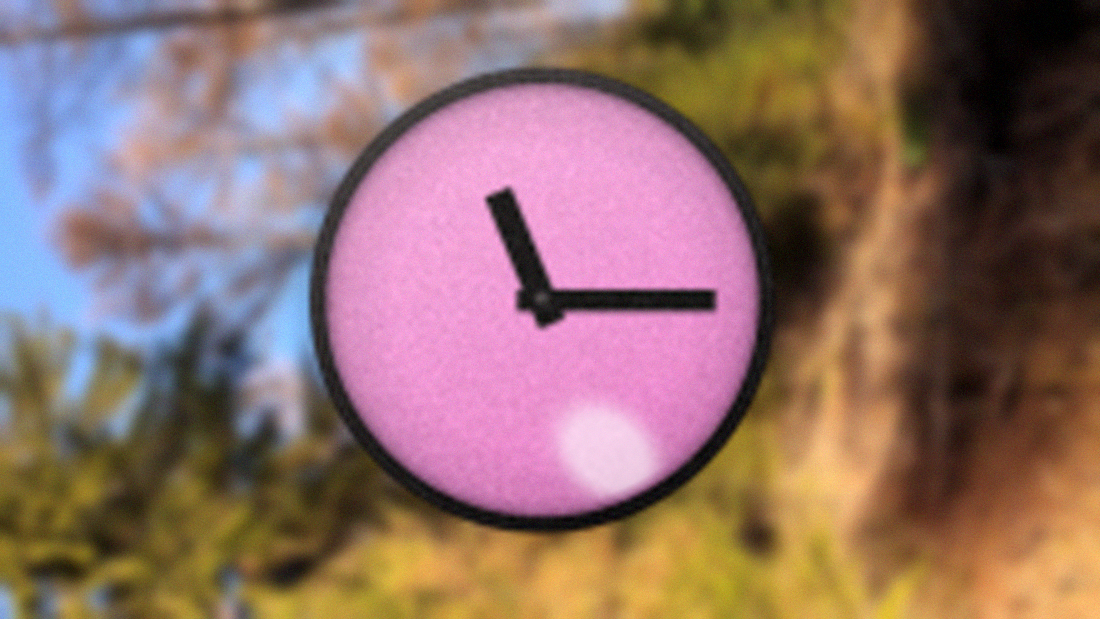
11:15
